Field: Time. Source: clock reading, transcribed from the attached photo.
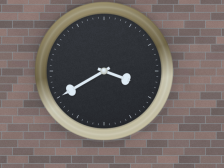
3:40
